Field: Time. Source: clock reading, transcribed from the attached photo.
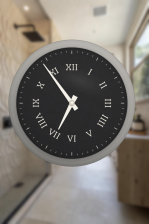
6:54
